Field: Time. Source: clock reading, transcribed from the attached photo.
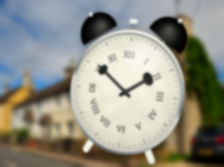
1:51
